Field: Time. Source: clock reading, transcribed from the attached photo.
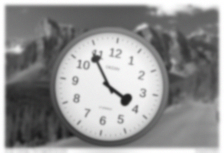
3:54
